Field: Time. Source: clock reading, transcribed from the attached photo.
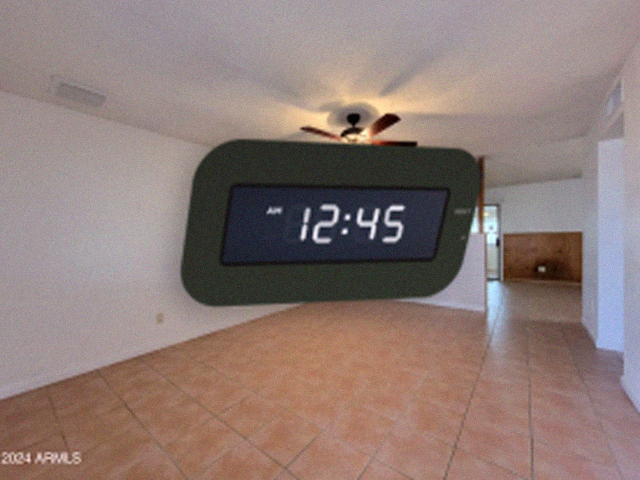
12:45
